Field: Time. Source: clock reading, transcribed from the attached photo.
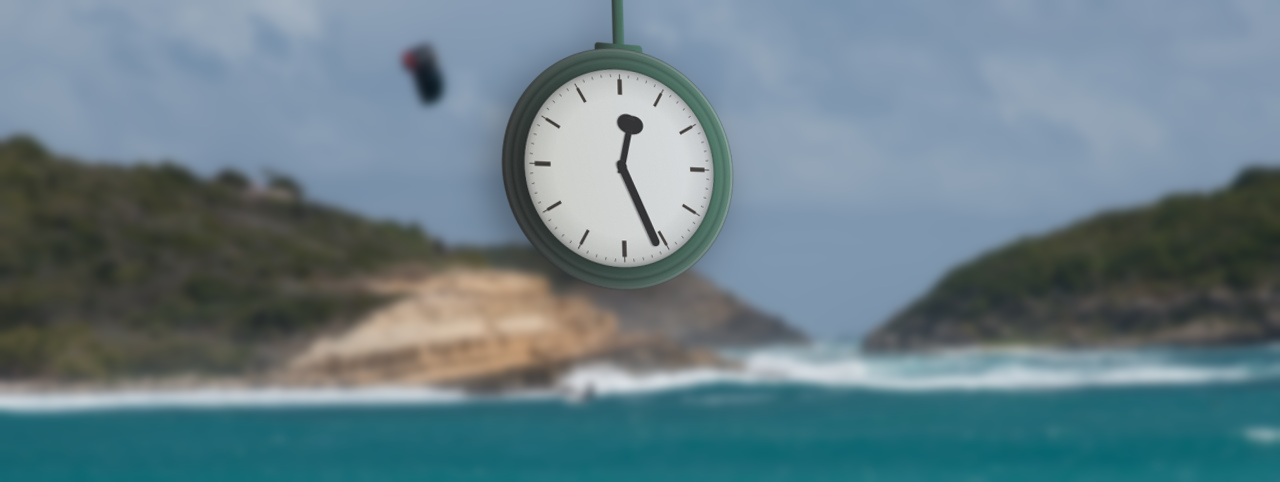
12:26
